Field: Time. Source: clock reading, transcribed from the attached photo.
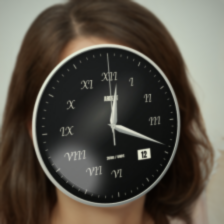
12:19:00
